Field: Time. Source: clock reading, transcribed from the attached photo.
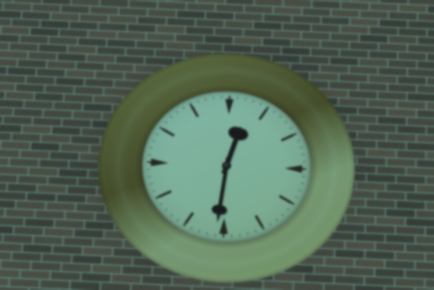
12:31
